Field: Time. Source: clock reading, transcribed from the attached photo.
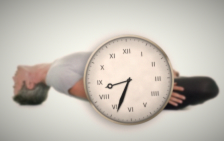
8:34
